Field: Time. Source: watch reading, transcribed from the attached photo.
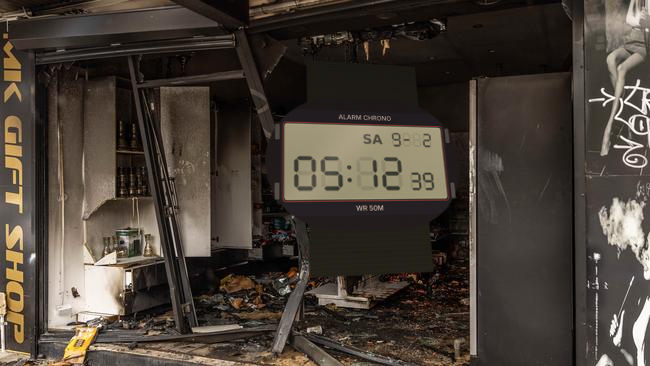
5:12:39
